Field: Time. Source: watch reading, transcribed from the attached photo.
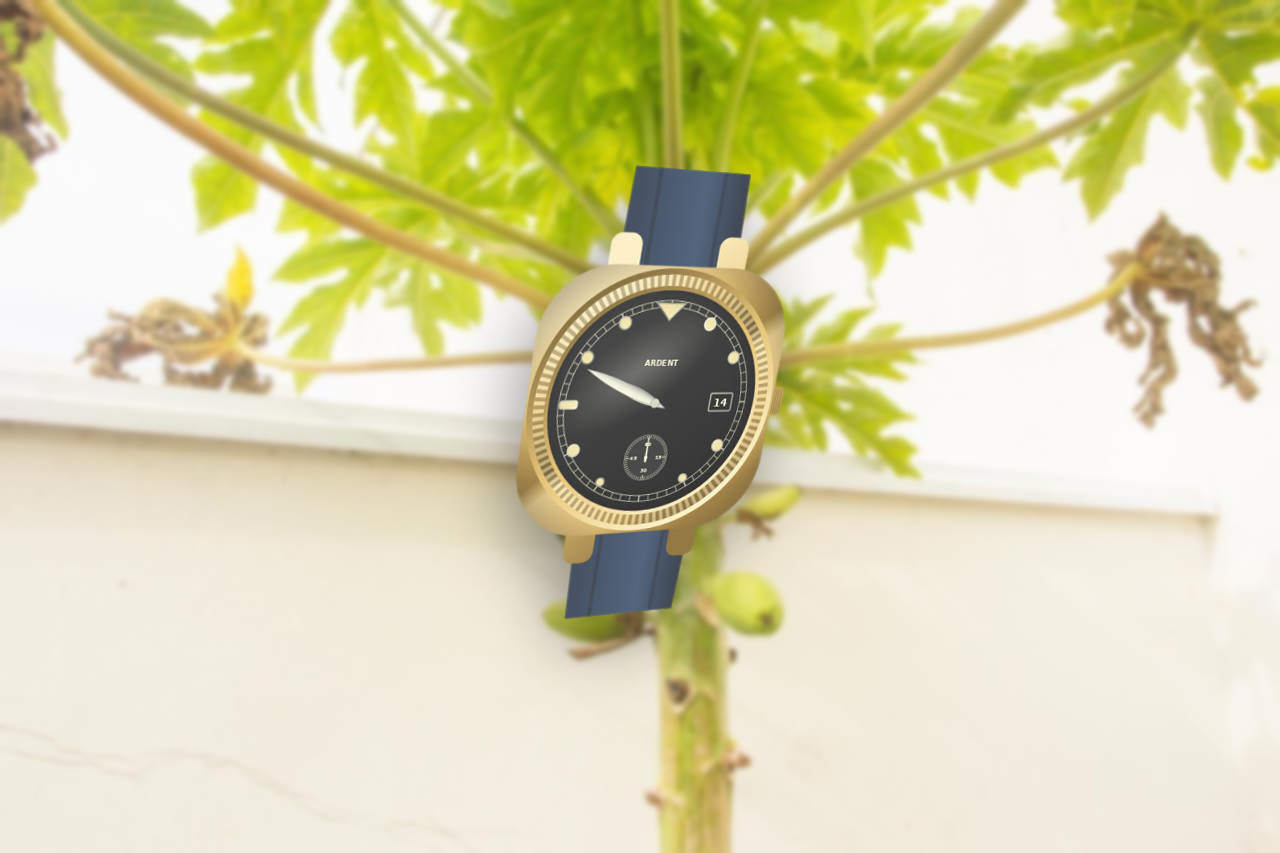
9:49
